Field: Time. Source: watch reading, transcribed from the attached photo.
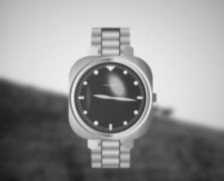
9:16
